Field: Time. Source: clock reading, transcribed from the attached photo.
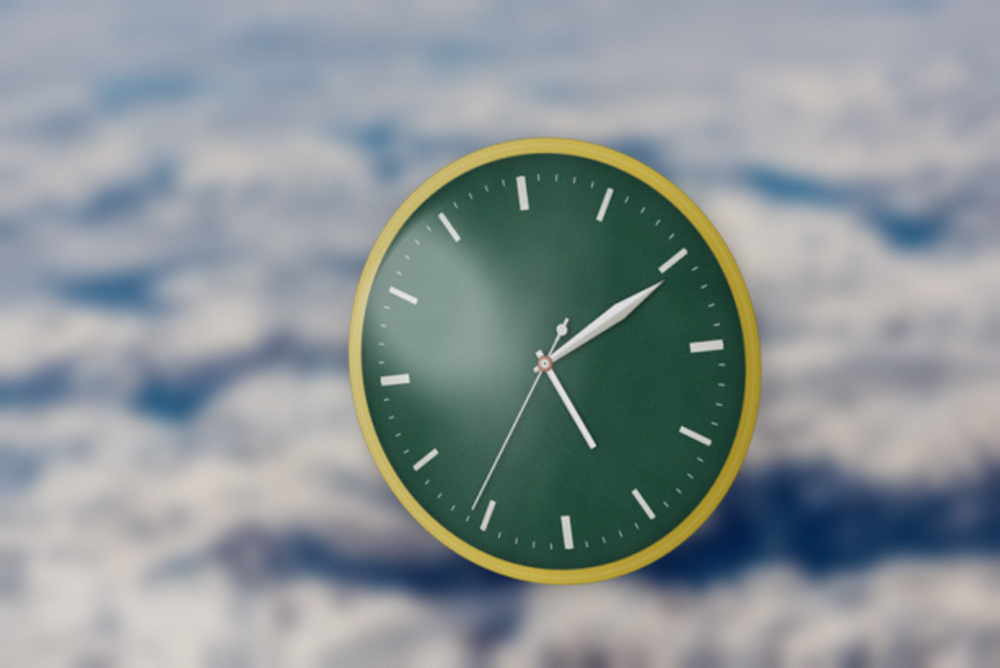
5:10:36
